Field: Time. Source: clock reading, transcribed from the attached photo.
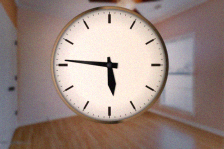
5:46
